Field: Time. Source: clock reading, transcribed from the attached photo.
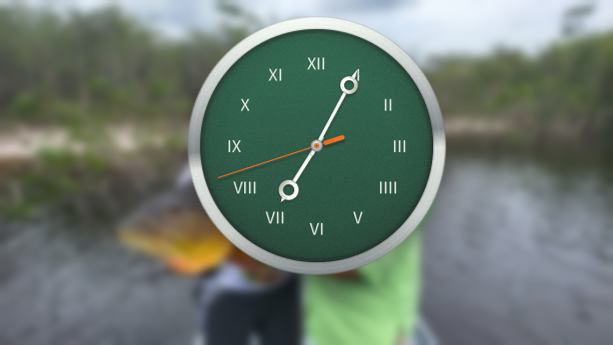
7:04:42
